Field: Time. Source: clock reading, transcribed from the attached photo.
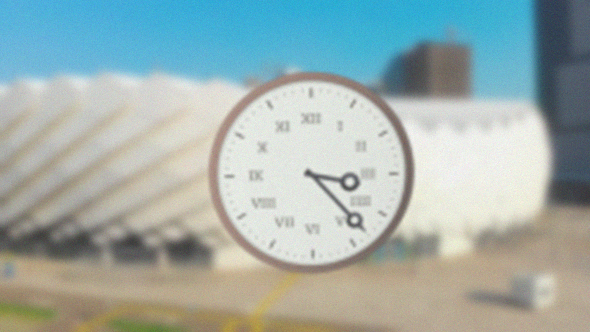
3:23
